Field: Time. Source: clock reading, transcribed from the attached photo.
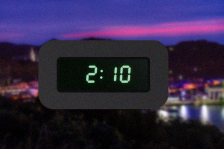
2:10
